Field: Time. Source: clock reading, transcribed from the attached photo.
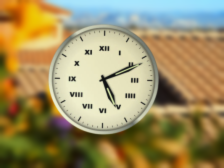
5:11
